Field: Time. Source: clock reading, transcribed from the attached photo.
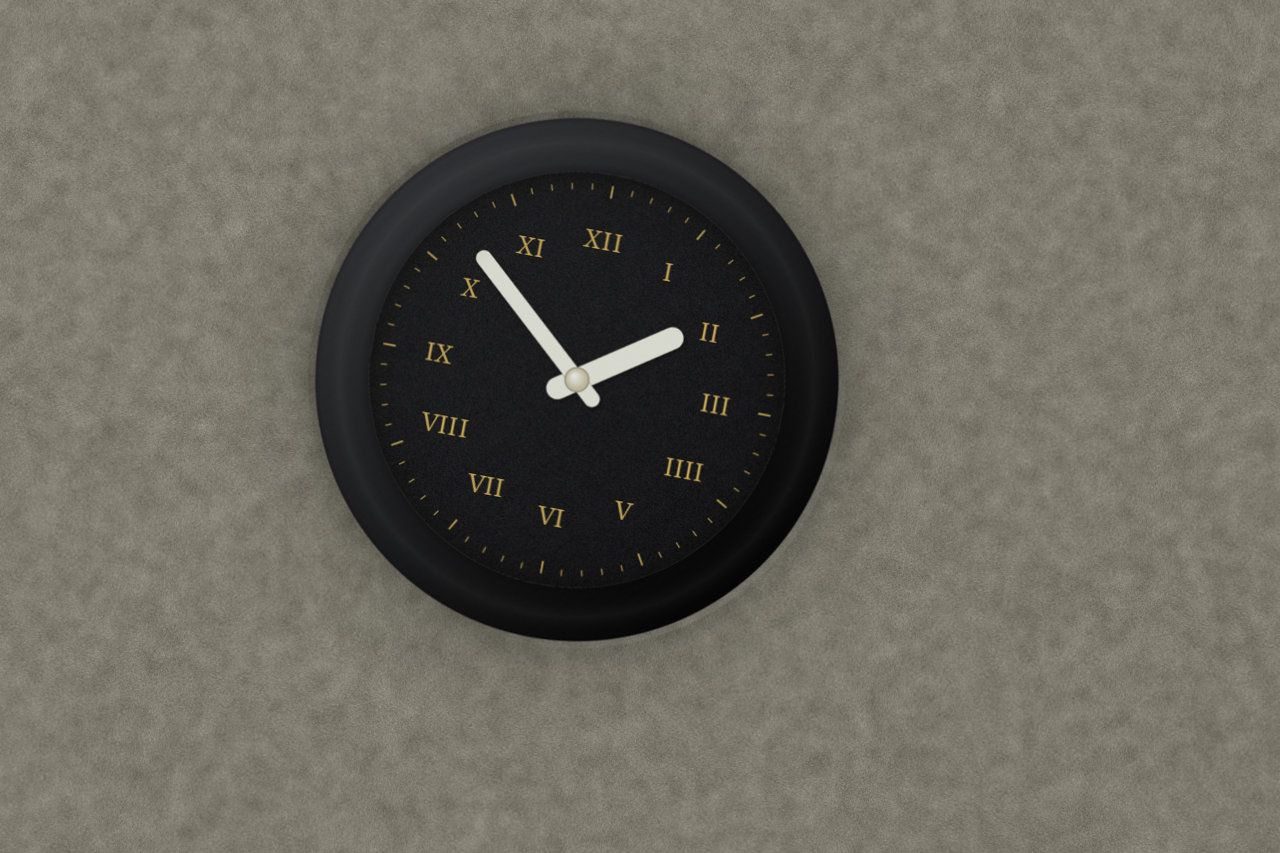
1:52
